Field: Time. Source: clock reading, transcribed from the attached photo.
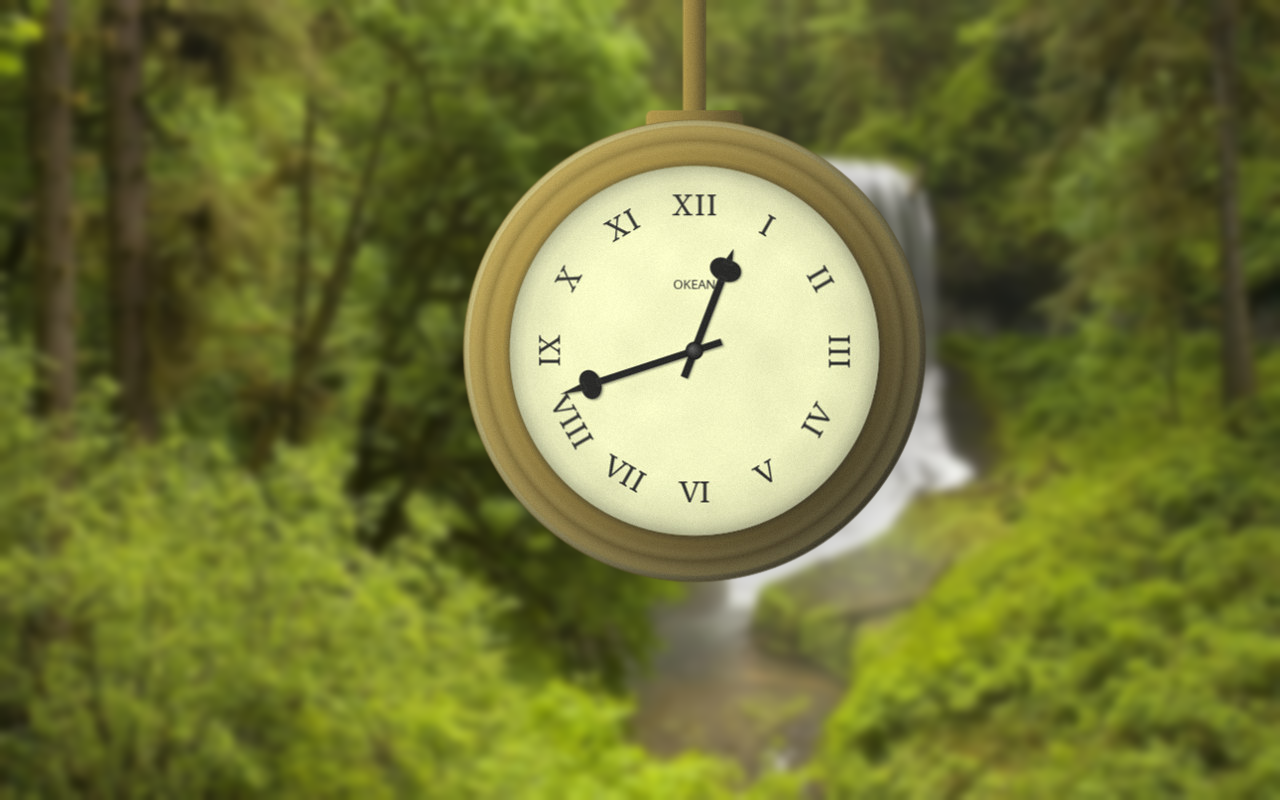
12:42
